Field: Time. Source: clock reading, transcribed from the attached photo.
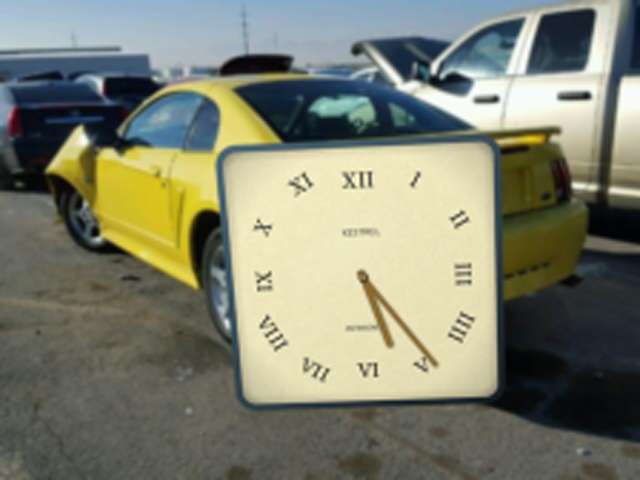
5:24
